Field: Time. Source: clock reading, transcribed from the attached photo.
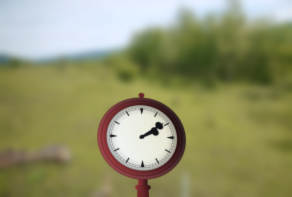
2:09
